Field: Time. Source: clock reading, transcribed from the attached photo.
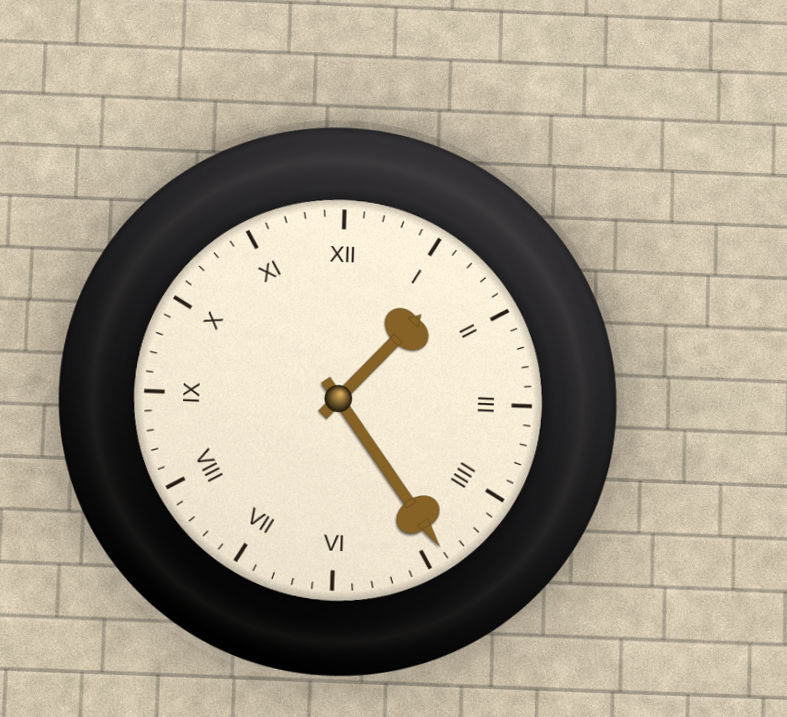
1:24
